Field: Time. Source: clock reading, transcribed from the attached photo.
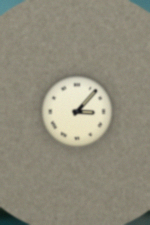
3:07
